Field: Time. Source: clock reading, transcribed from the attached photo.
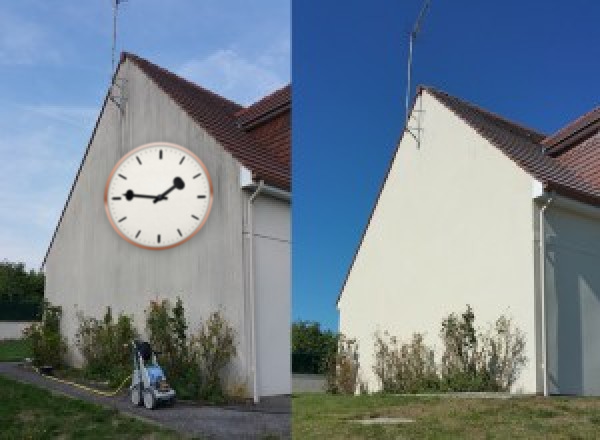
1:46
